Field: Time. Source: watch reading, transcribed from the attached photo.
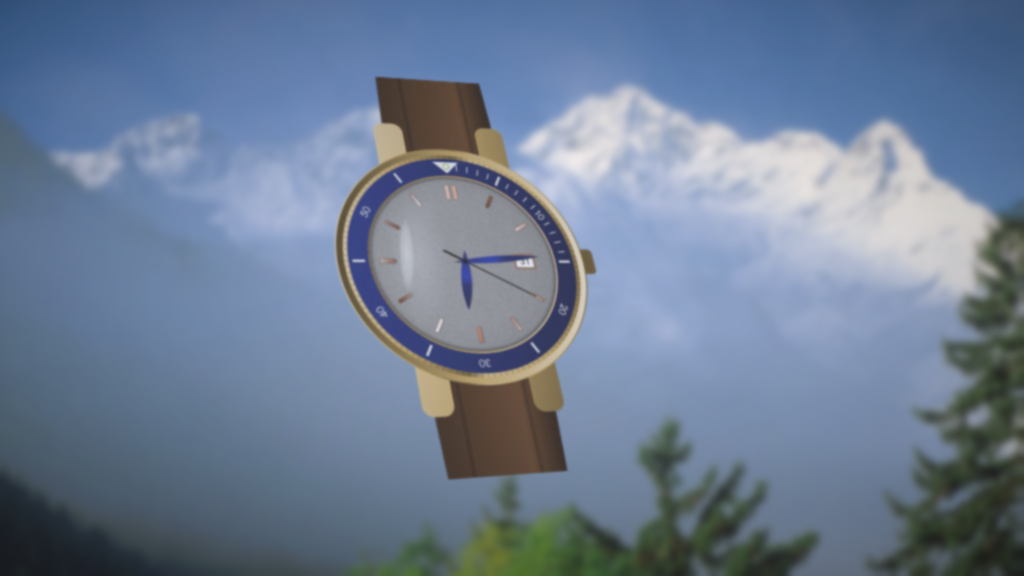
6:14:20
